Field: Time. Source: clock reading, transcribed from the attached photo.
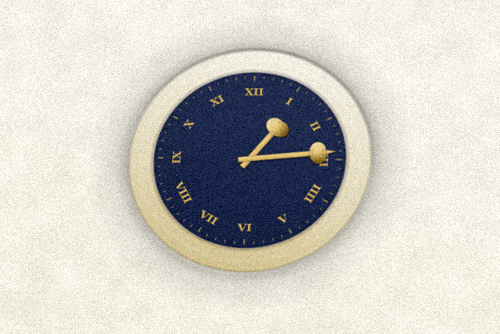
1:14
